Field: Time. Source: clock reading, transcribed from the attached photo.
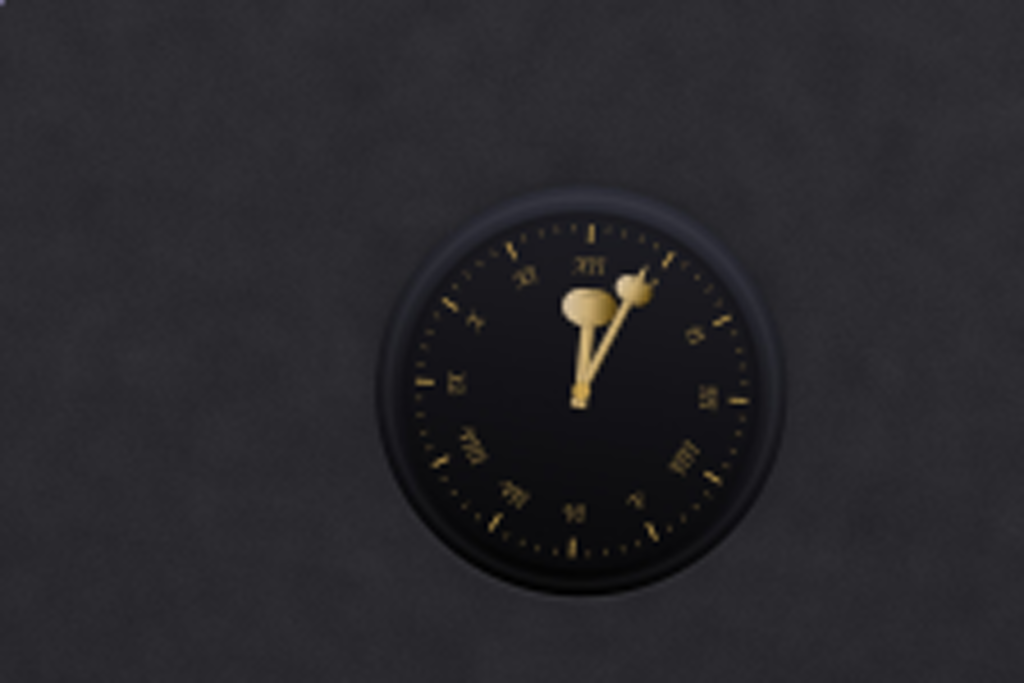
12:04
